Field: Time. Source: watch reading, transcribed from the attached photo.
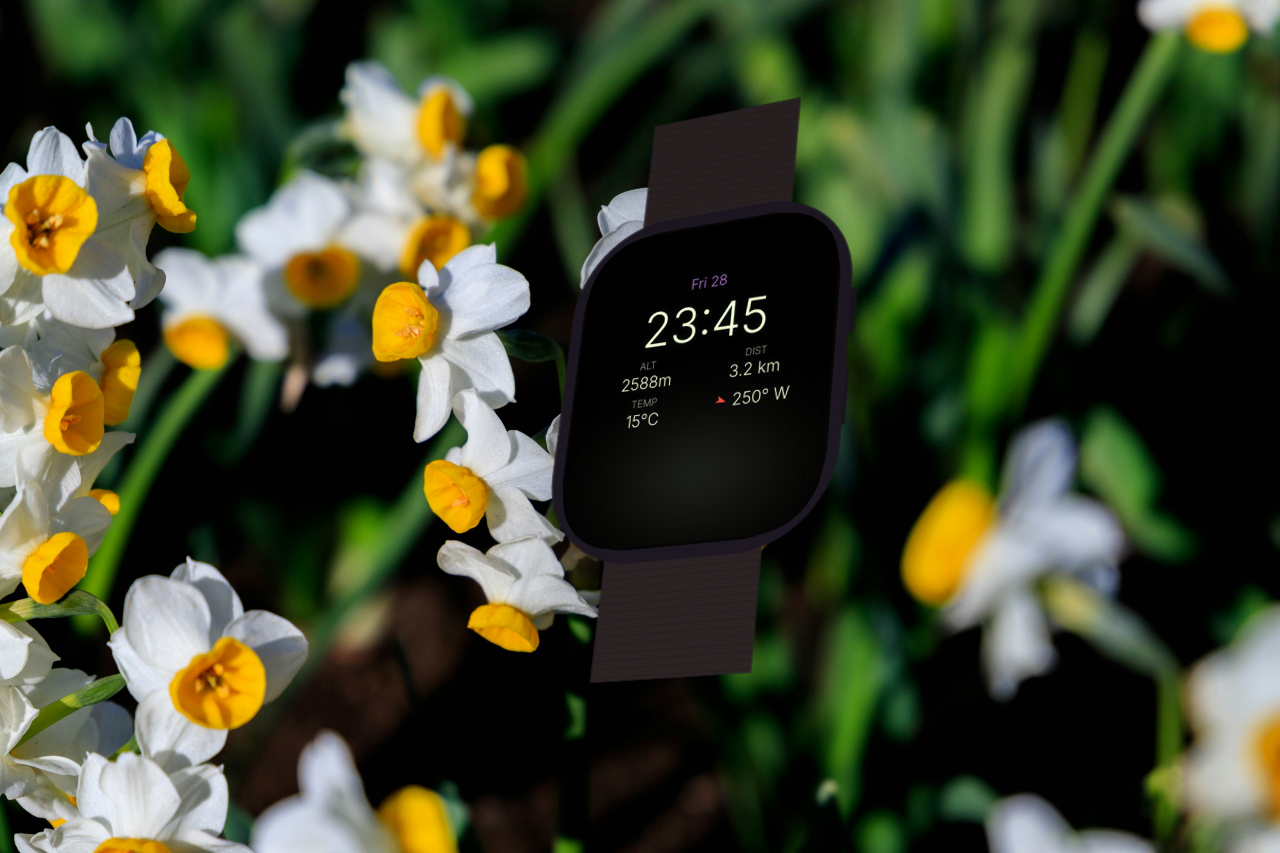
23:45
